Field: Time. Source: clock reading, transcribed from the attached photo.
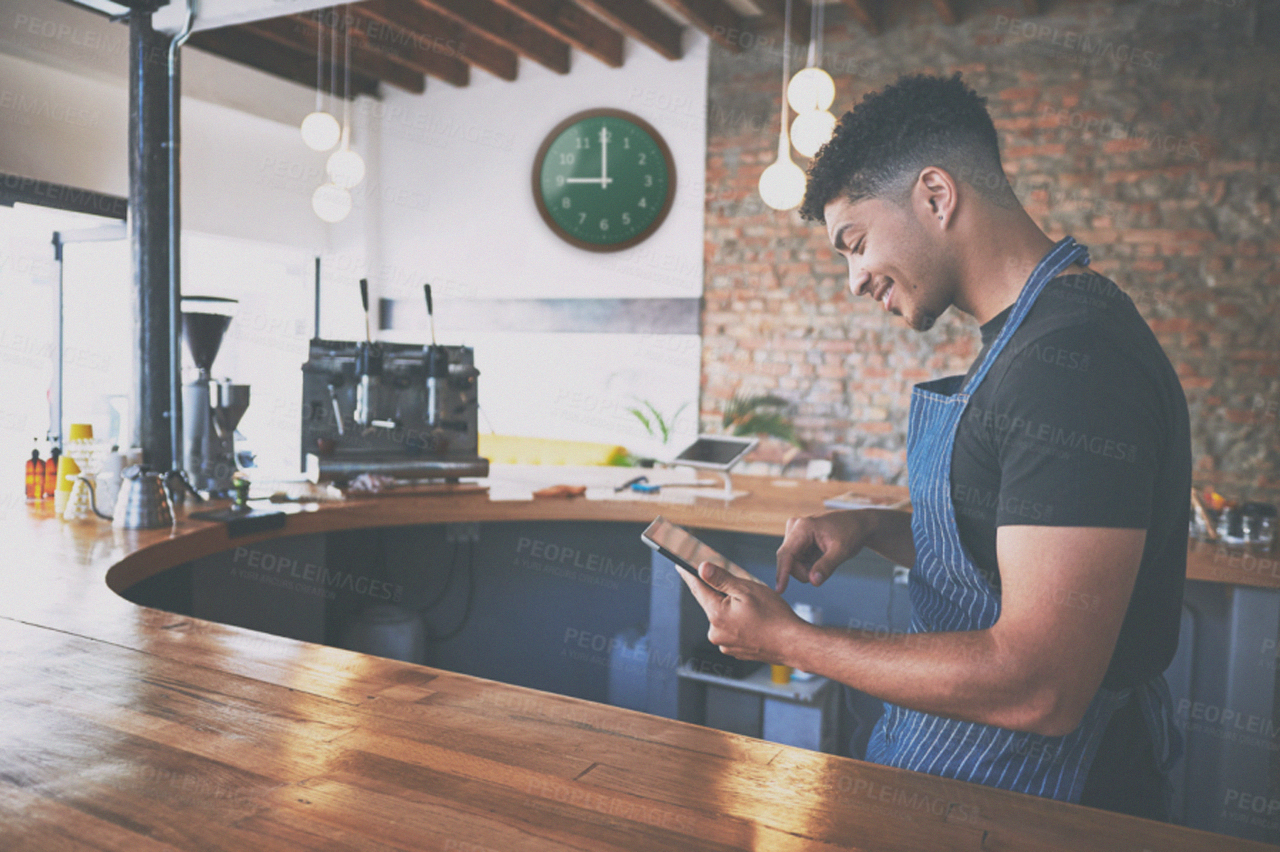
9:00
